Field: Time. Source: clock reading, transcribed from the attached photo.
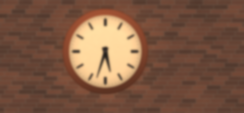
5:33
